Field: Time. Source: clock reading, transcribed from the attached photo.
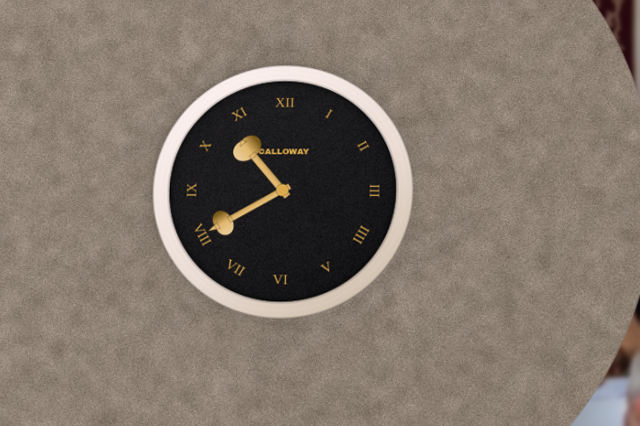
10:40
